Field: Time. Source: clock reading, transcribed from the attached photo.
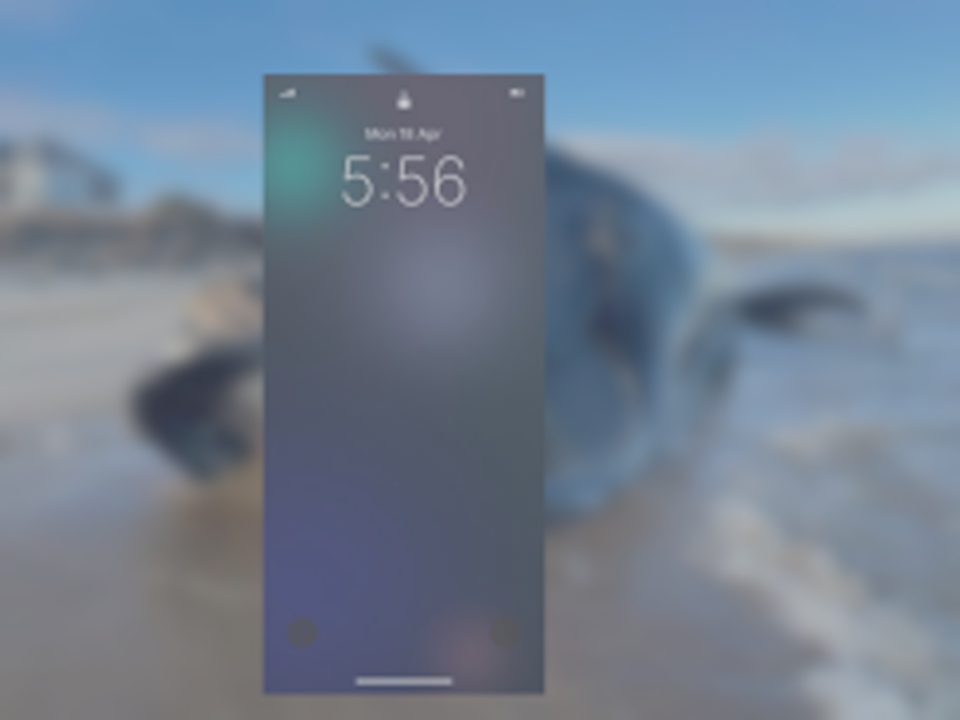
5:56
